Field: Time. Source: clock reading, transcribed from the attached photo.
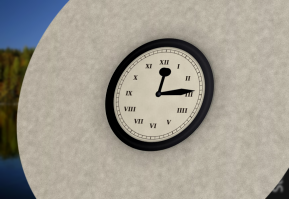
12:14
